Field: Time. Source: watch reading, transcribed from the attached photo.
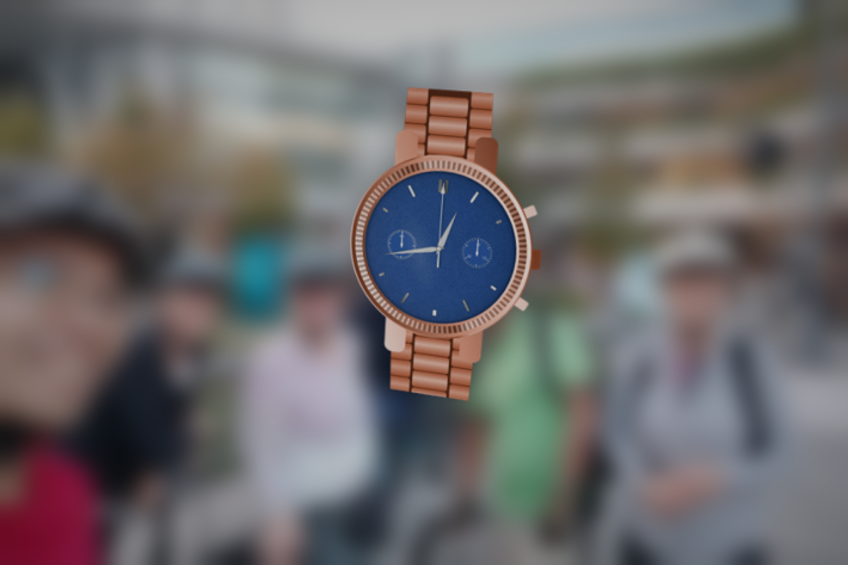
12:43
